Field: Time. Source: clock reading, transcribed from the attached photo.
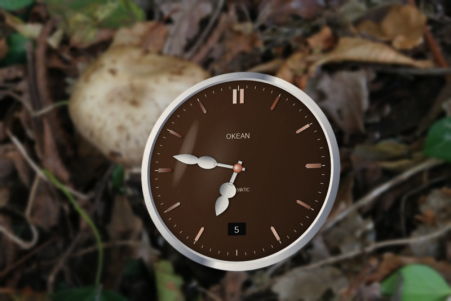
6:47
